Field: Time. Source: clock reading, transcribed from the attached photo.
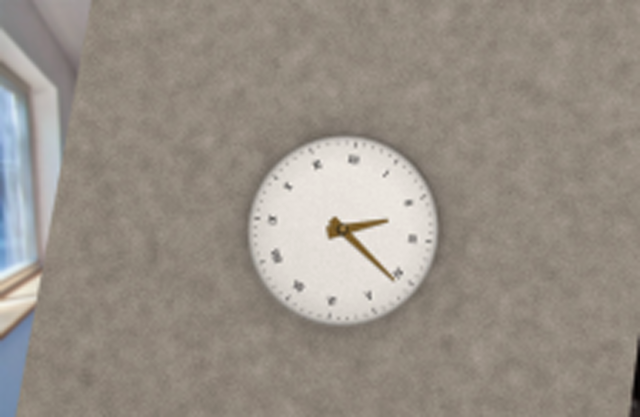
2:21
